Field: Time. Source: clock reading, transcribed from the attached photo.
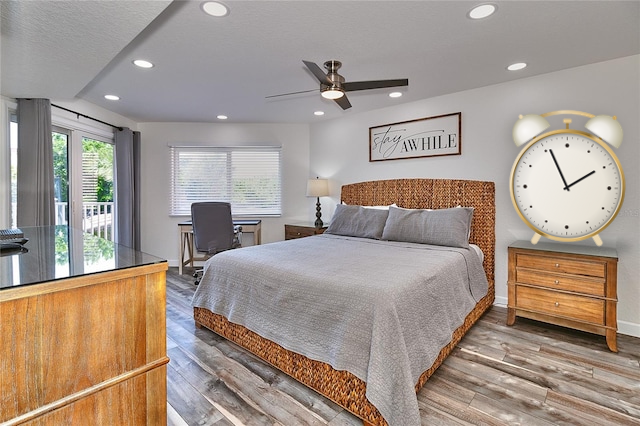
1:56
